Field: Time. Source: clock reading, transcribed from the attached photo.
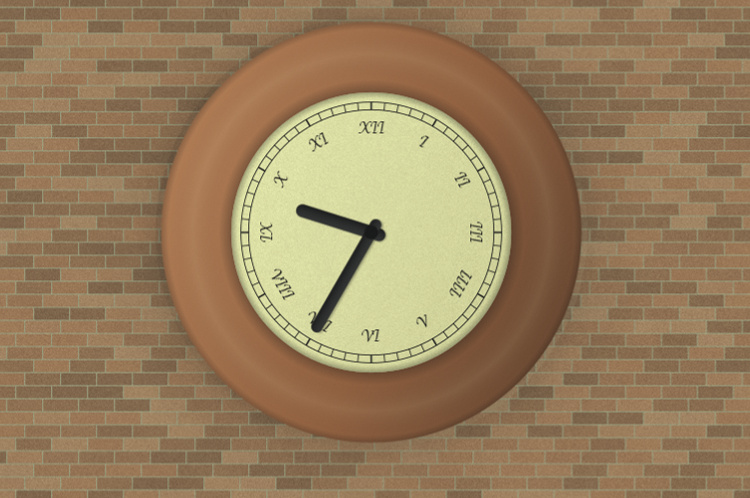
9:35
